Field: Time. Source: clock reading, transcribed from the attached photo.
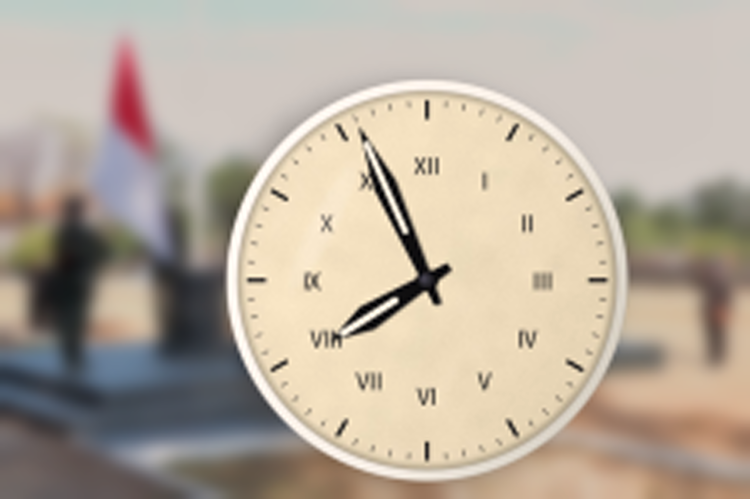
7:56
